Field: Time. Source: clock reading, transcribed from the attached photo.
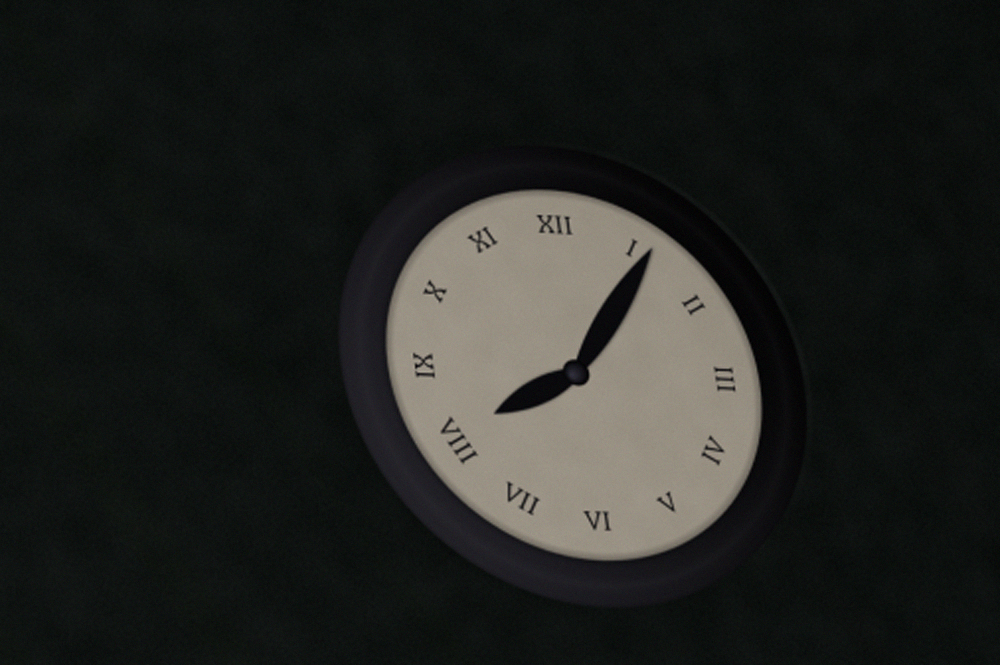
8:06
